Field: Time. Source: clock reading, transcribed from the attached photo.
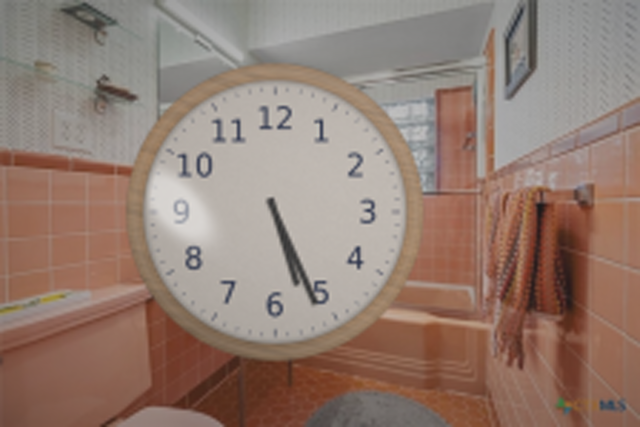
5:26
